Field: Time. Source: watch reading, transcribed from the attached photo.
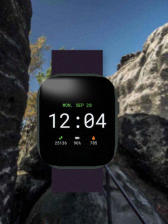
12:04
